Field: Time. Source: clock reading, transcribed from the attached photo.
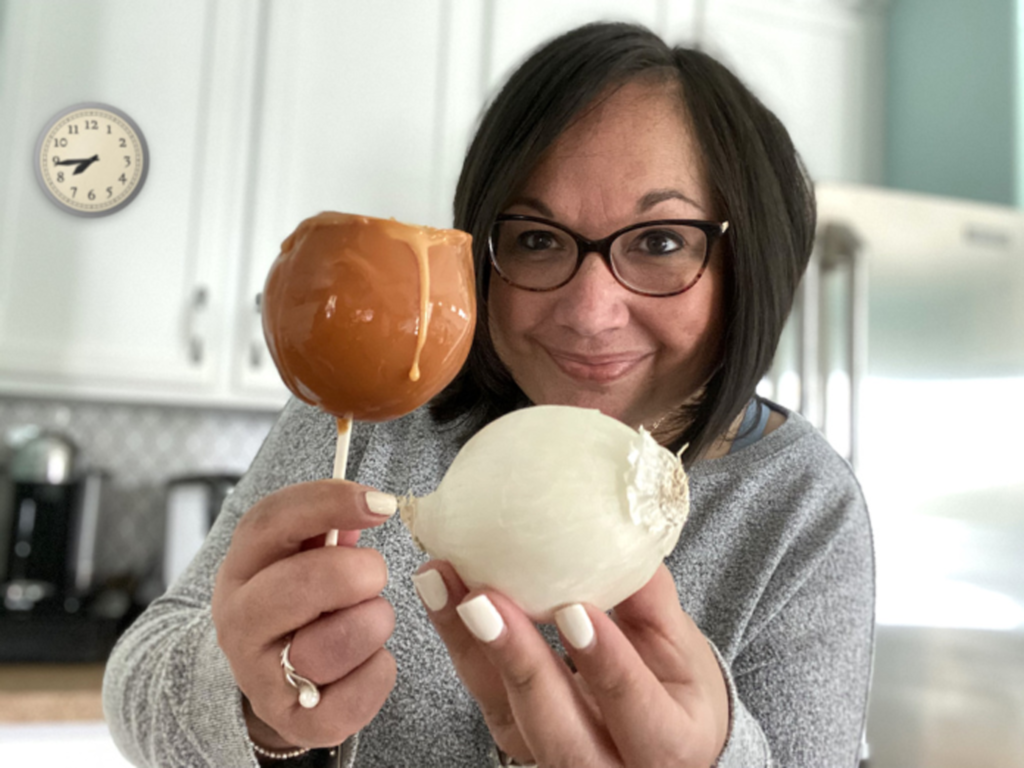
7:44
